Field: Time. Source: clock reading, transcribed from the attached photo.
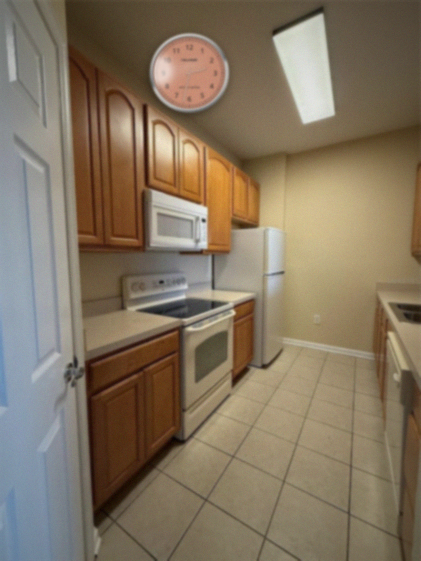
2:32
